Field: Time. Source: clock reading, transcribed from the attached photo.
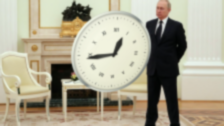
12:44
